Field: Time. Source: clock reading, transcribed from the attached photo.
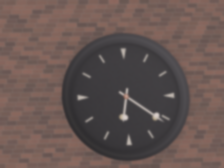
6:21
